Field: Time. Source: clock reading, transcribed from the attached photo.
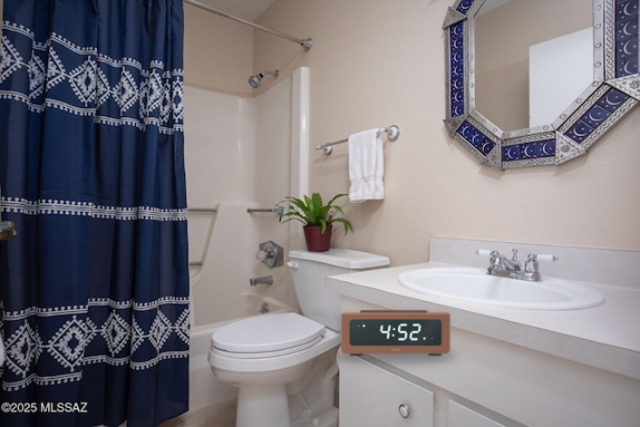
4:52
